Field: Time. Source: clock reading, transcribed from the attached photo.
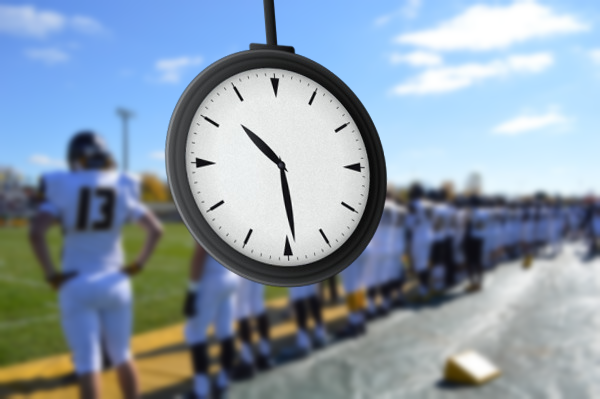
10:29
